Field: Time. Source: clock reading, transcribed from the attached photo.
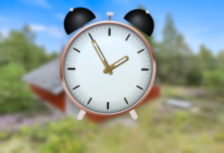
1:55
